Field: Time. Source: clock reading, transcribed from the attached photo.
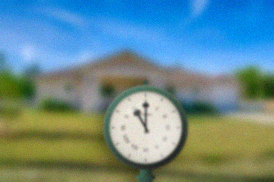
11:00
